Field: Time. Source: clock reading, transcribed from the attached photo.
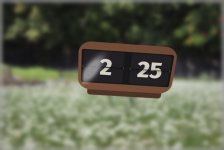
2:25
